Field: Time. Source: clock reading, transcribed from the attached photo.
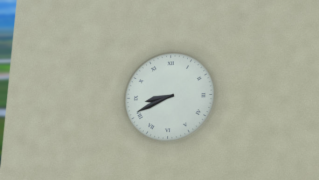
8:41
